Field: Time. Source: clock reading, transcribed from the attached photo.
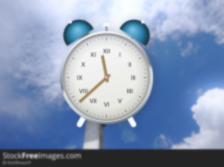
11:38
